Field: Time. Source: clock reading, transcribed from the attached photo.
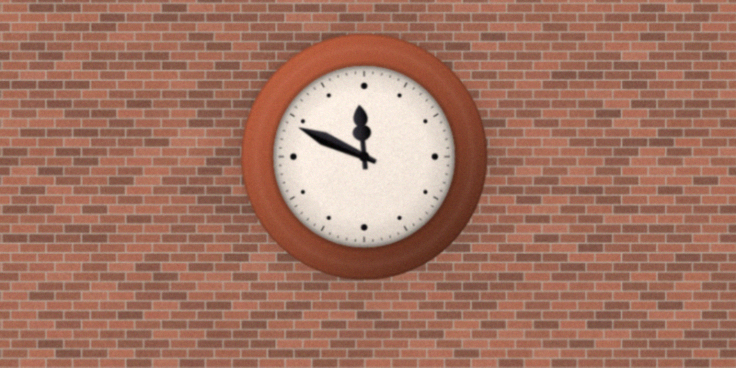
11:49
